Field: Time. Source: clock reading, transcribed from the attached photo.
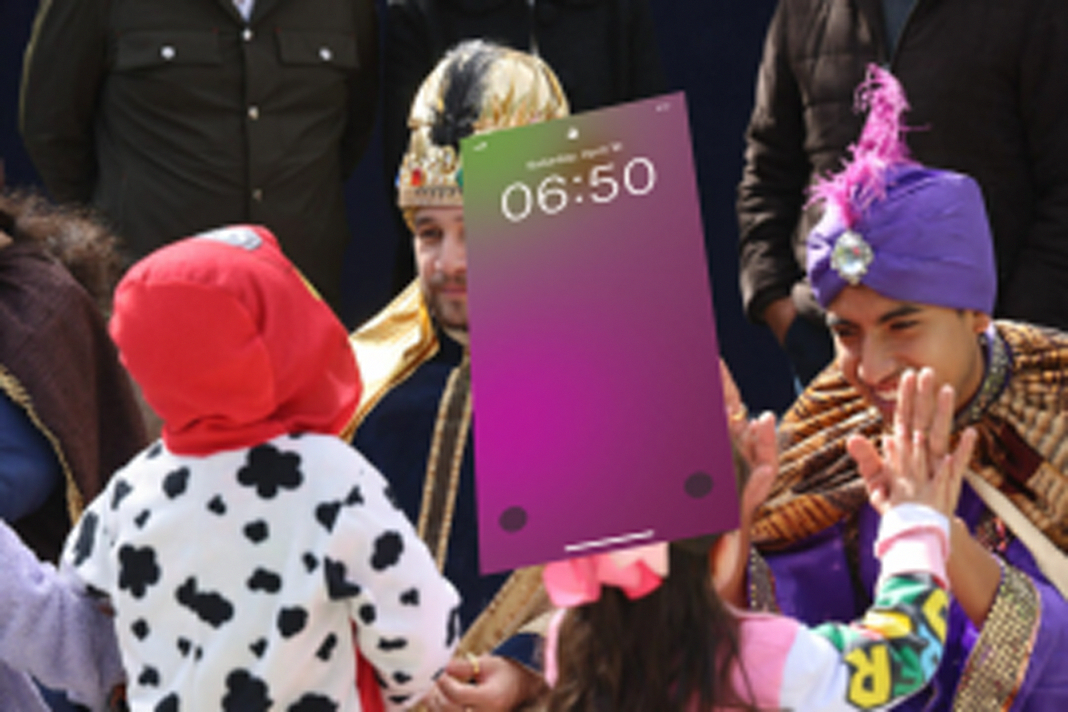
6:50
